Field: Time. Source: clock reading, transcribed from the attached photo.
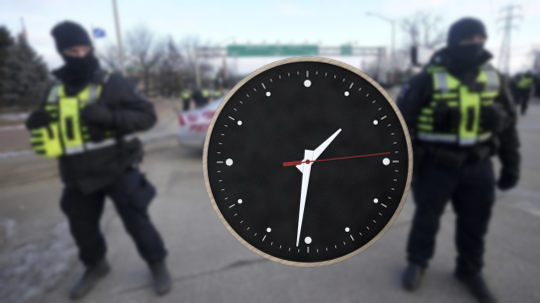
1:31:14
